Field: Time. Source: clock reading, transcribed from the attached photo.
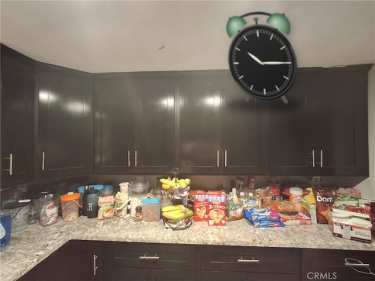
10:15
